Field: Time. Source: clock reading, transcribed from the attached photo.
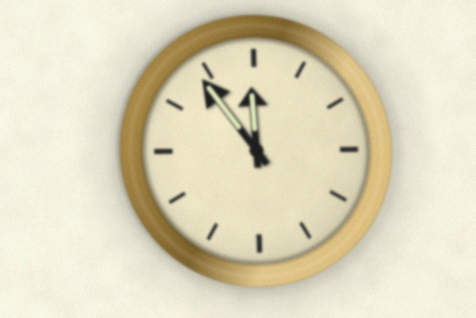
11:54
